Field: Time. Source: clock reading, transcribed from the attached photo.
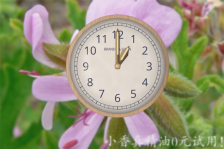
1:00
